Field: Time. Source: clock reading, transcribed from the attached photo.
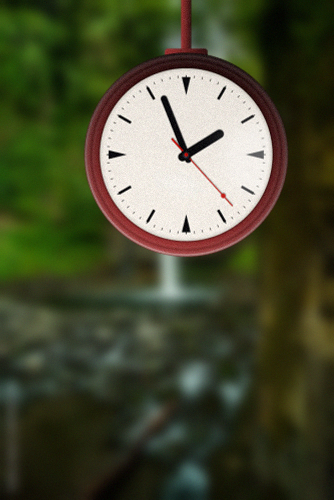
1:56:23
